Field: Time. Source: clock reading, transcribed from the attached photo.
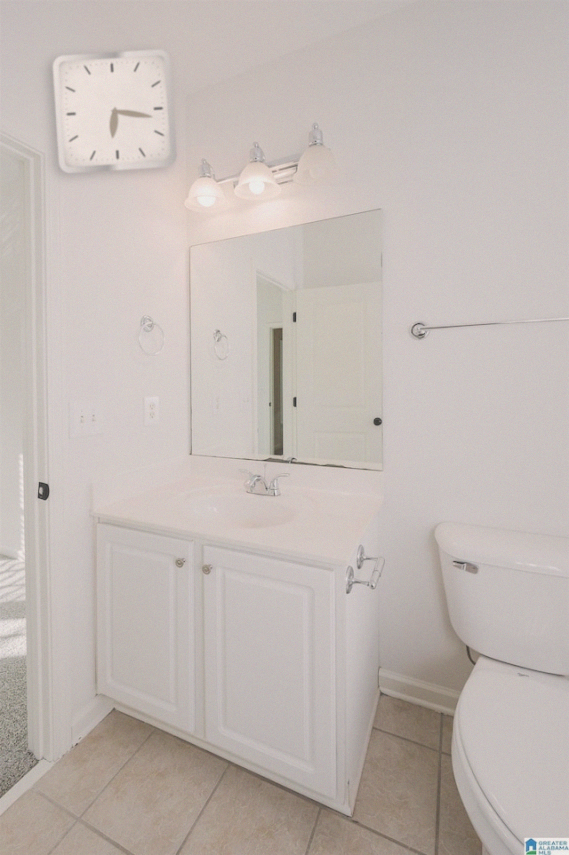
6:17
